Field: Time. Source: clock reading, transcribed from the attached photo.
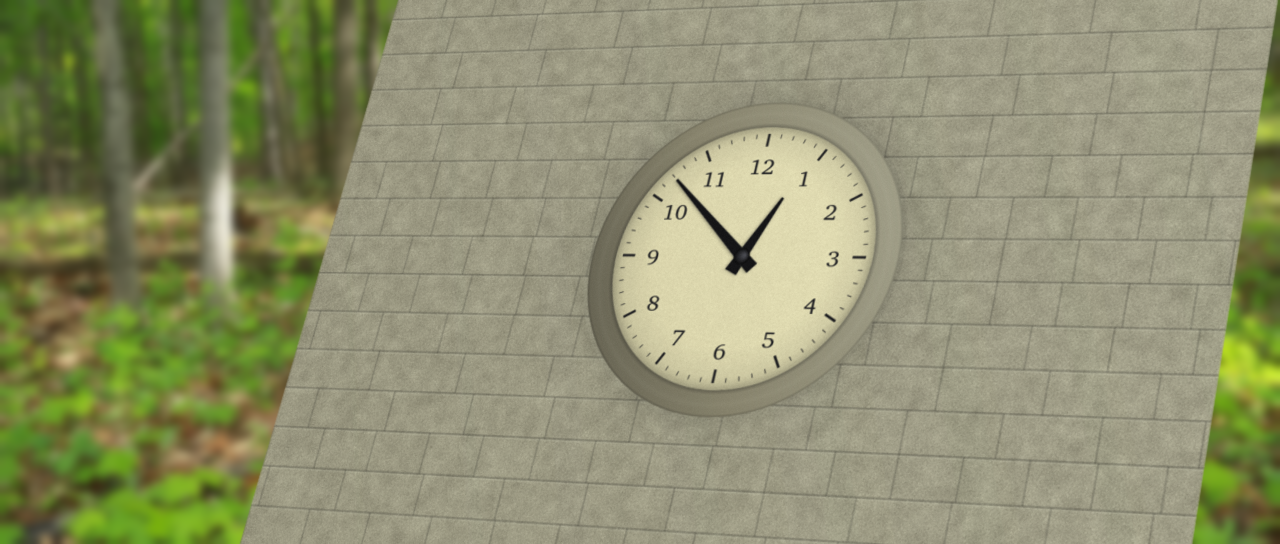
12:52
